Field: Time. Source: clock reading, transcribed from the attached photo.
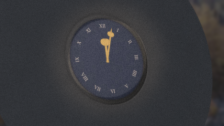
12:03
